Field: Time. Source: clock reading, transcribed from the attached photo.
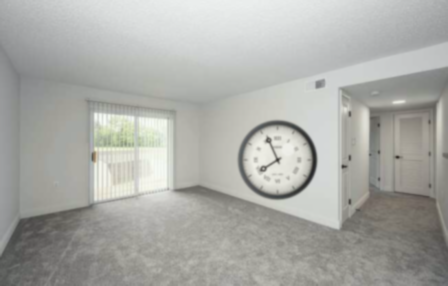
7:56
